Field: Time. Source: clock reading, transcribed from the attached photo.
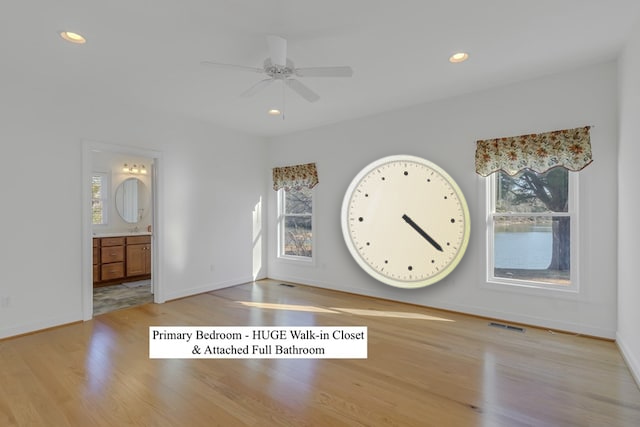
4:22
